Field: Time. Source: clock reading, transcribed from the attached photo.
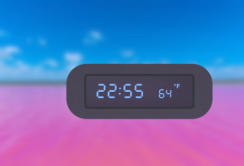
22:55
